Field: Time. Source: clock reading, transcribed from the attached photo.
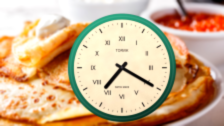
7:20
